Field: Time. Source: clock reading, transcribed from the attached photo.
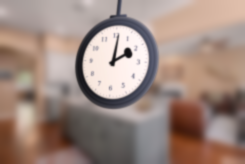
2:01
